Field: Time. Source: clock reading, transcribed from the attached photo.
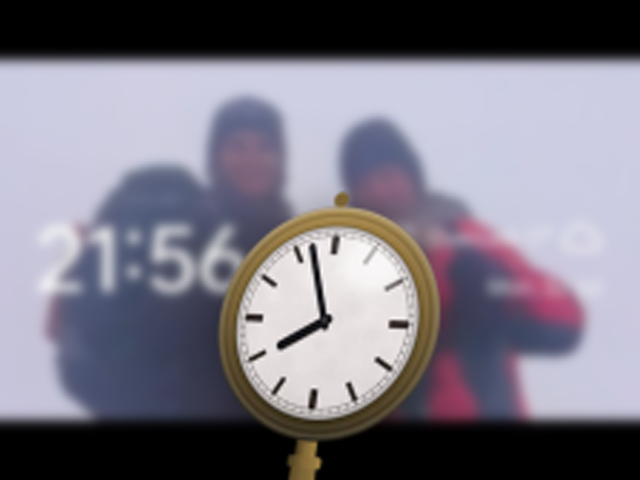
7:57
